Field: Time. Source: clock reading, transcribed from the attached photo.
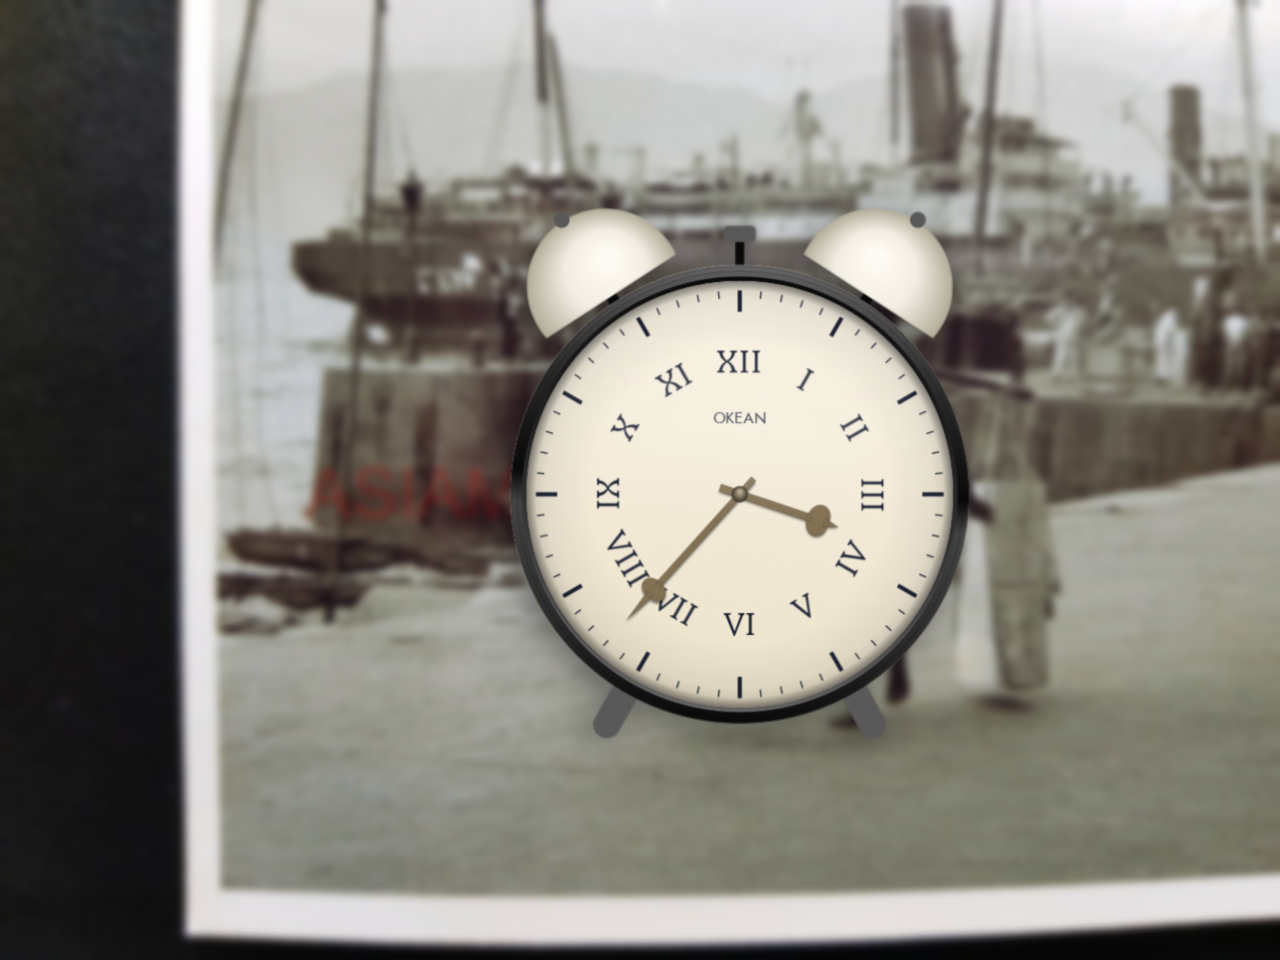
3:37
